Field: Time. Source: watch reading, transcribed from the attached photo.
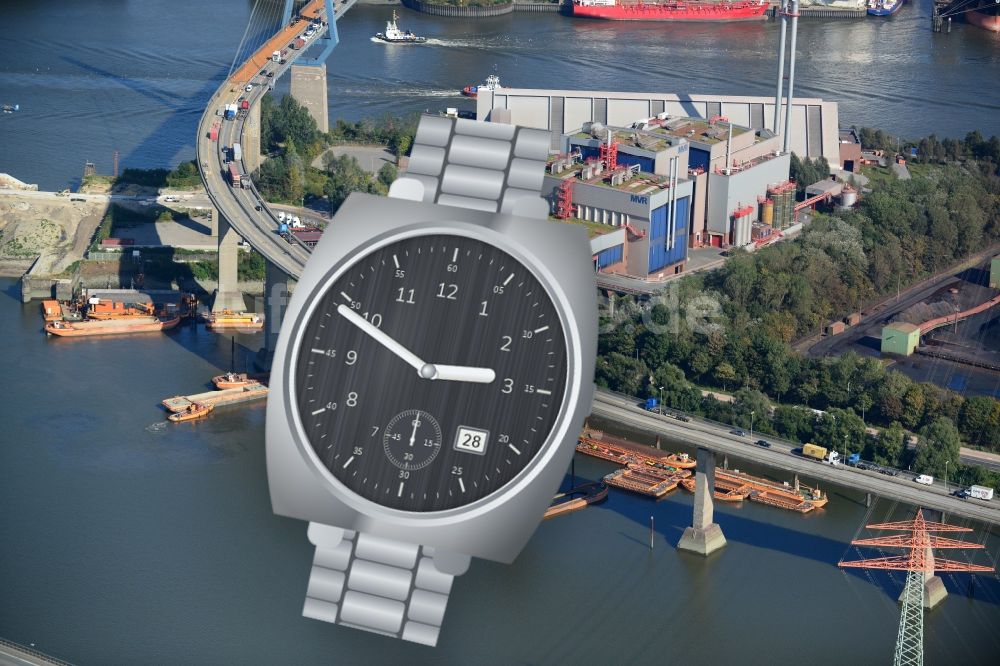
2:49
